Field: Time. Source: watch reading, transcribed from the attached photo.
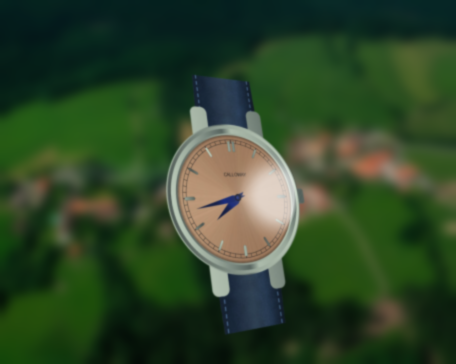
7:43
